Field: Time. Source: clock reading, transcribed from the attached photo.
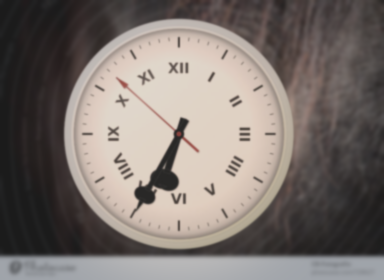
6:34:52
